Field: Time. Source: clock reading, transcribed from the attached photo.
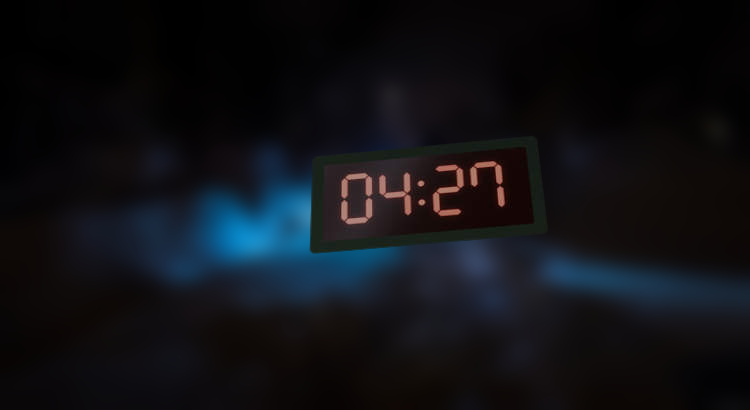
4:27
